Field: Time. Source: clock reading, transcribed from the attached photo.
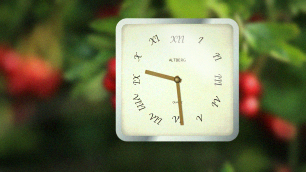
9:29
